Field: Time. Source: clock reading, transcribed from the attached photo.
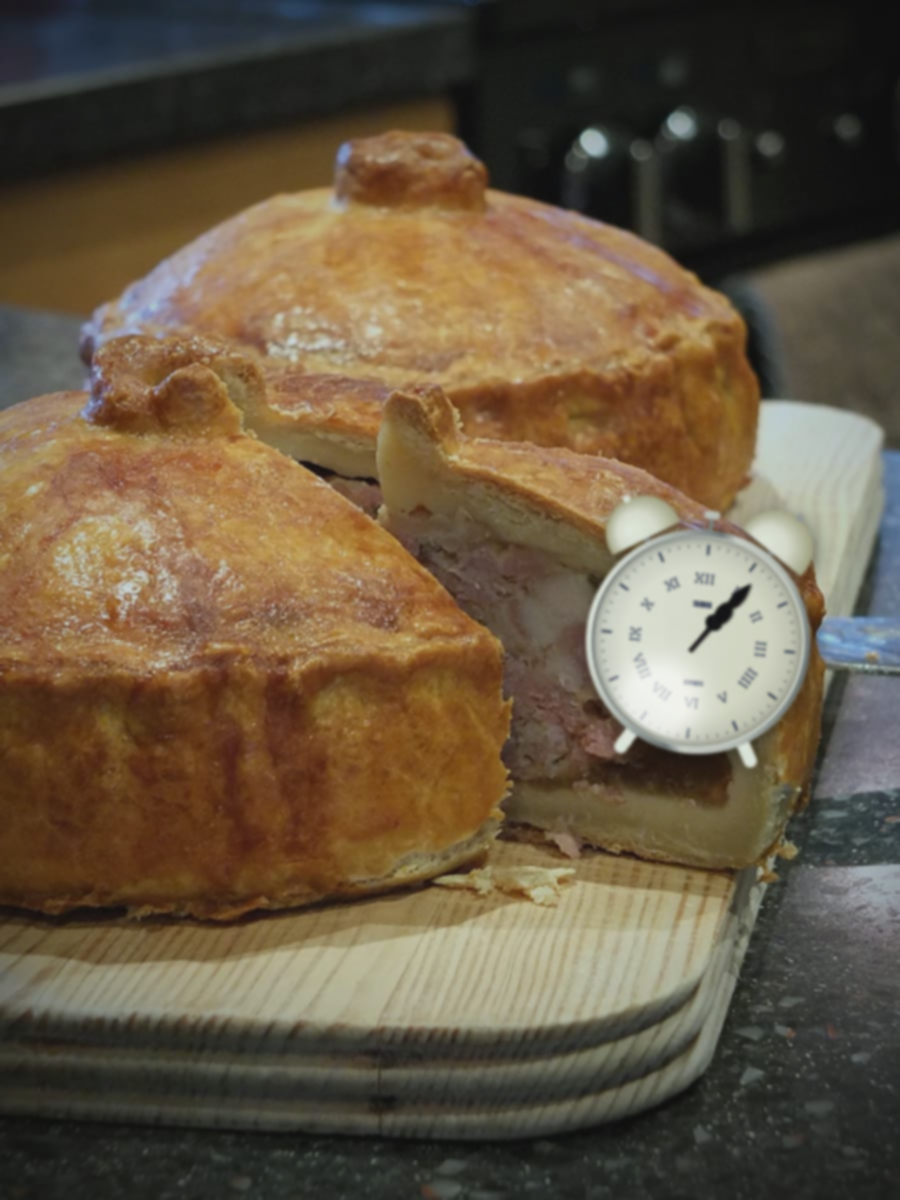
1:06
